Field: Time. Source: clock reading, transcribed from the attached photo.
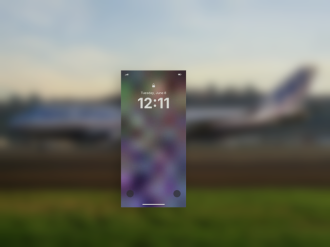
12:11
